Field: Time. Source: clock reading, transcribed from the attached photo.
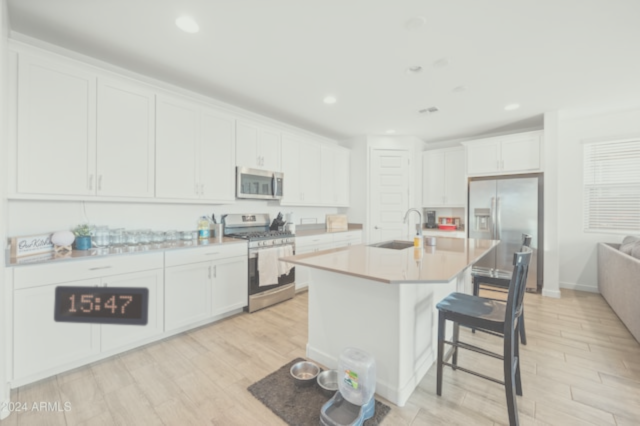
15:47
